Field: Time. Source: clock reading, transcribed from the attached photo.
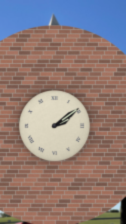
2:09
